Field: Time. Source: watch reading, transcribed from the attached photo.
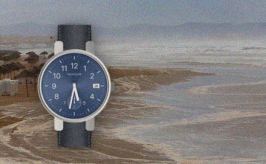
5:32
